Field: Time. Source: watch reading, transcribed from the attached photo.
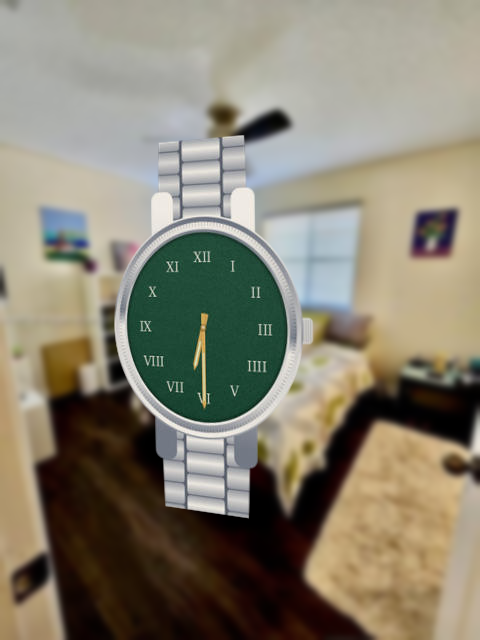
6:30
